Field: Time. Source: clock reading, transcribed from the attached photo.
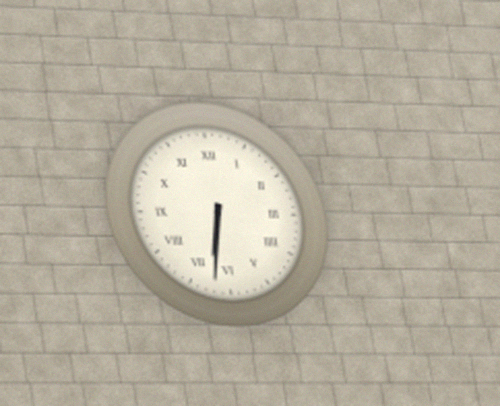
6:32
